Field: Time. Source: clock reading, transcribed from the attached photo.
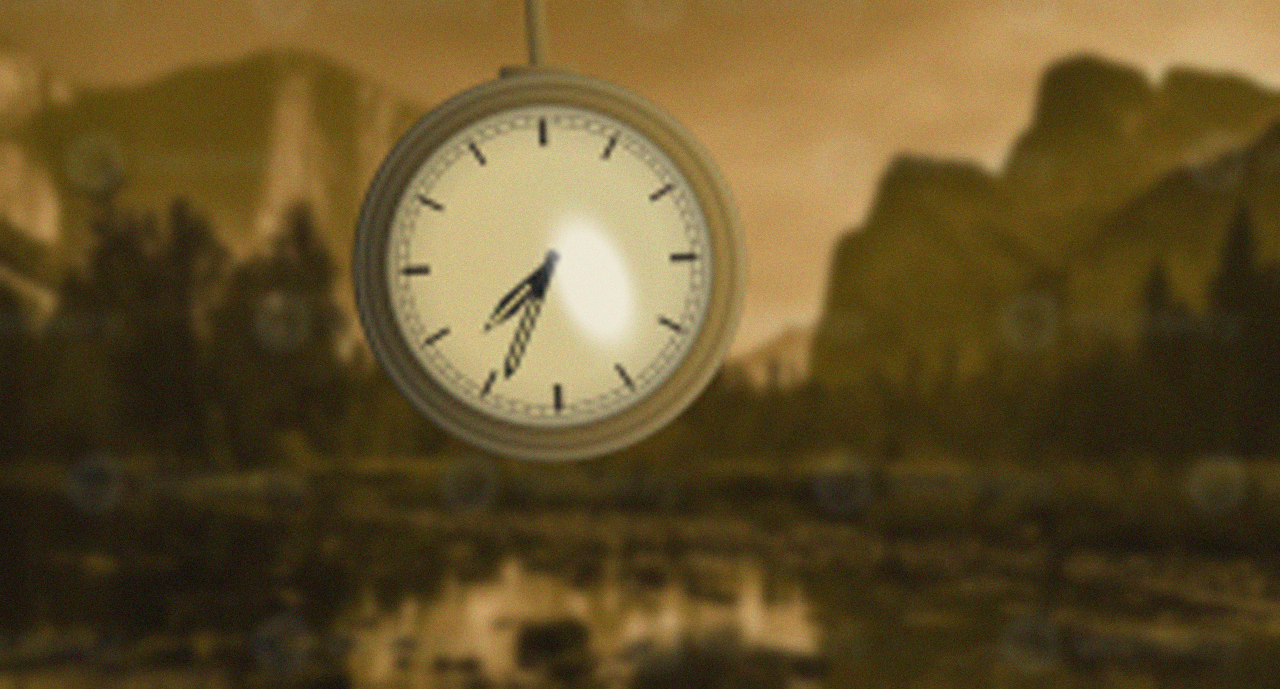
7:34
